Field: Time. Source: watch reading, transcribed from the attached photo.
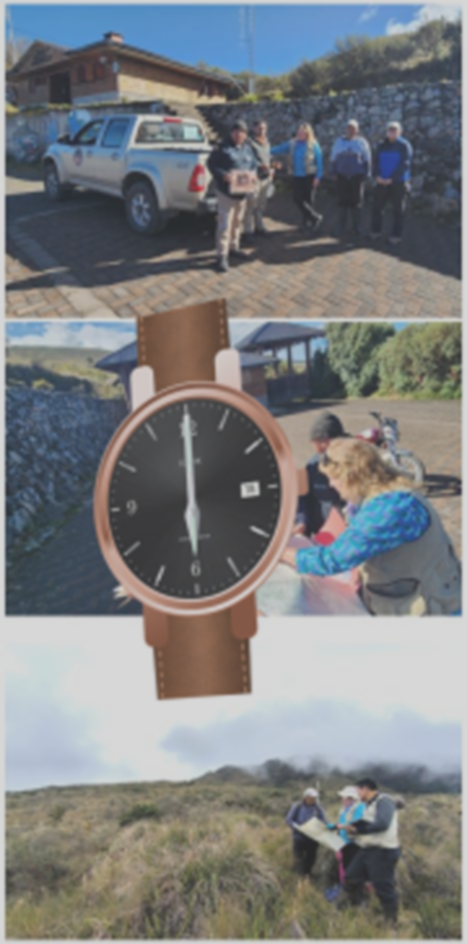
6:00
